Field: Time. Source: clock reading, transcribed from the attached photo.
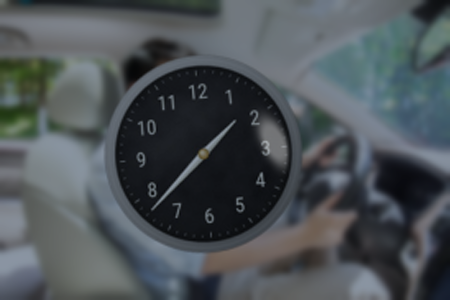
1:38
